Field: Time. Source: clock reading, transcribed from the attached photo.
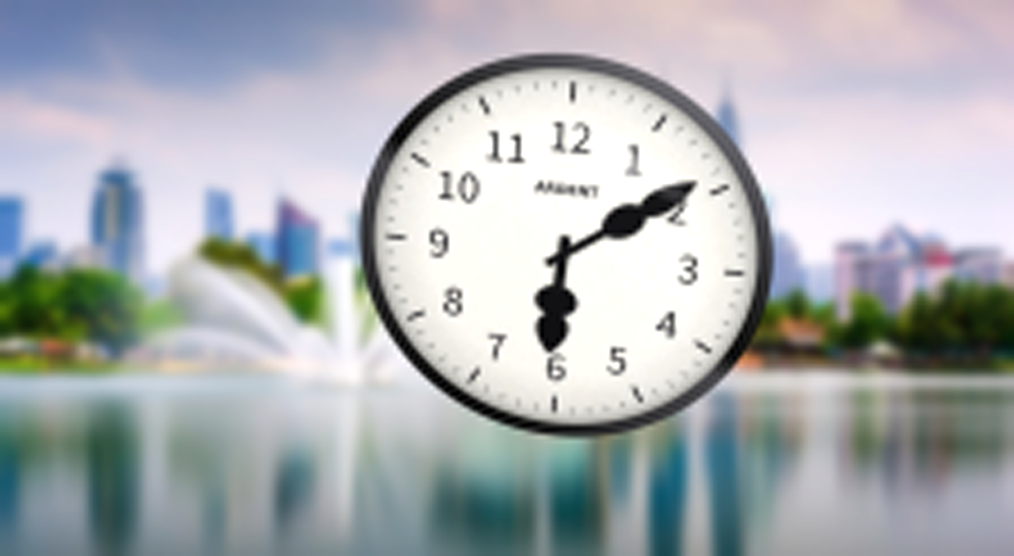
6:09
